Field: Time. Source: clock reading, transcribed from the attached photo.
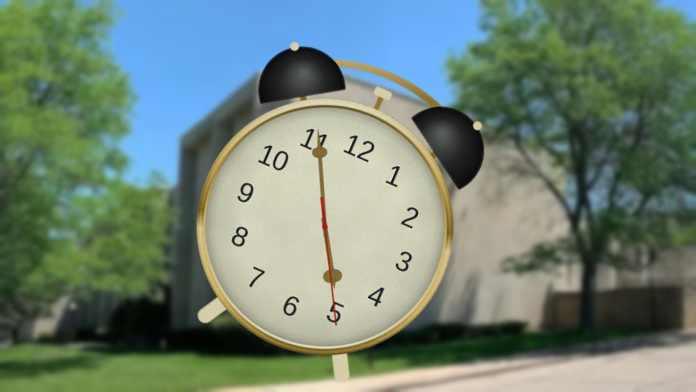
4:55:25
